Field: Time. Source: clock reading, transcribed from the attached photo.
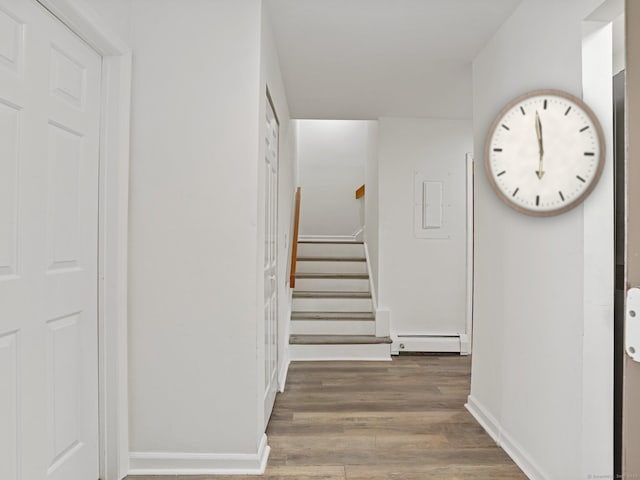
5:58
